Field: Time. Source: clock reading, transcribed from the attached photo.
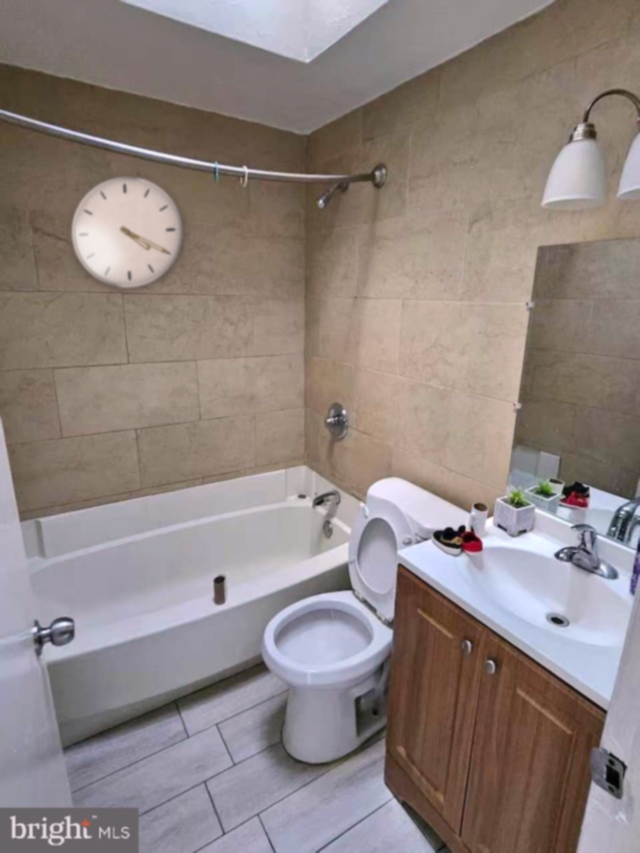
4:20
